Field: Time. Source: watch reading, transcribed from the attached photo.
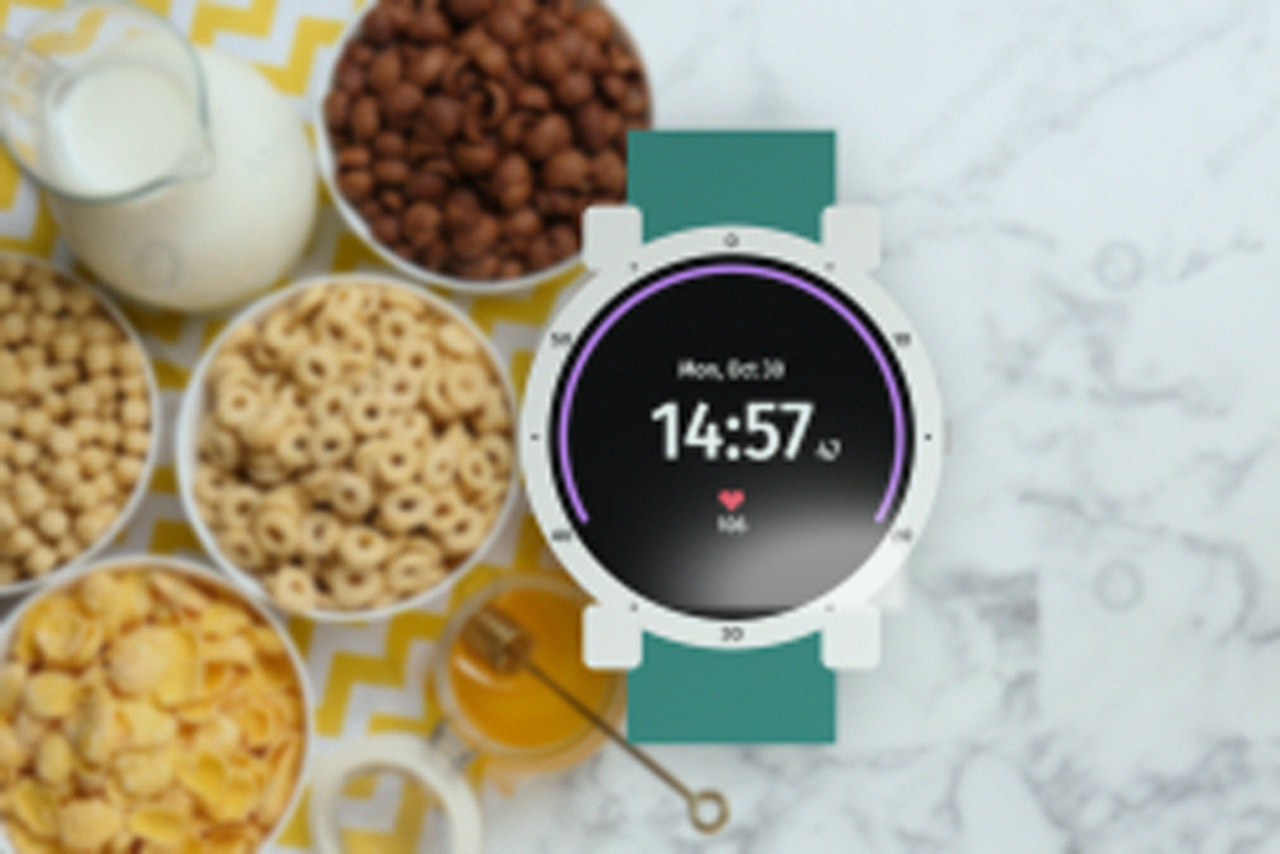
14:57
